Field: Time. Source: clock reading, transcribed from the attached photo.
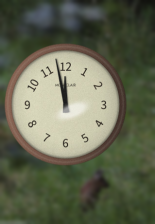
11:58
